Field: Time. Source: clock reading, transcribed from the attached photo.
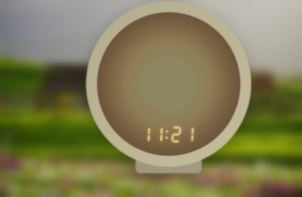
11:21
